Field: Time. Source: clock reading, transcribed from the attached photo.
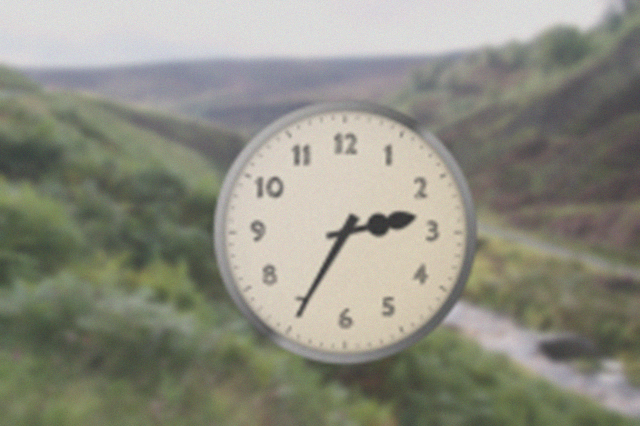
2:35
